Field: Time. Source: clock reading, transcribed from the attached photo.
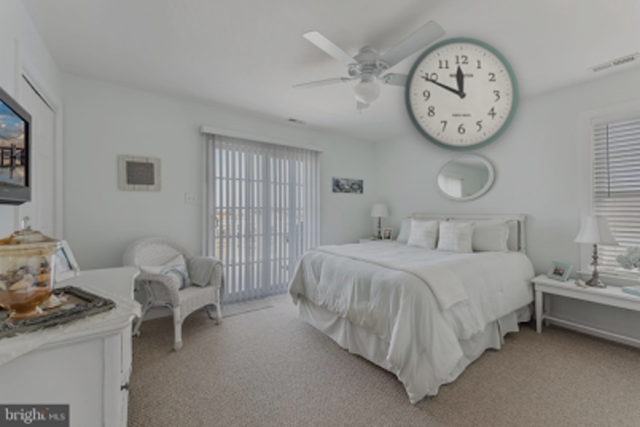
11:49
